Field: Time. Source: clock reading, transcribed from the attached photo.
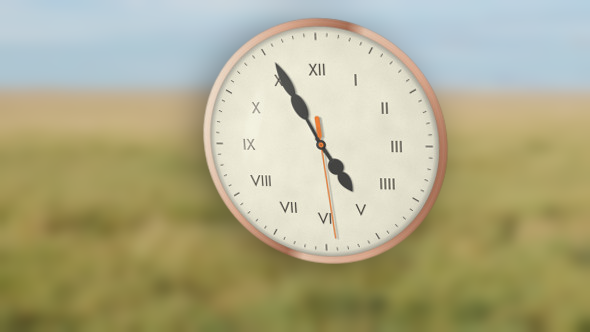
4:55:29
